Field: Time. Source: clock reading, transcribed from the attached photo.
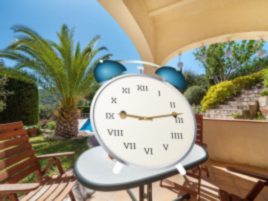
9:13
